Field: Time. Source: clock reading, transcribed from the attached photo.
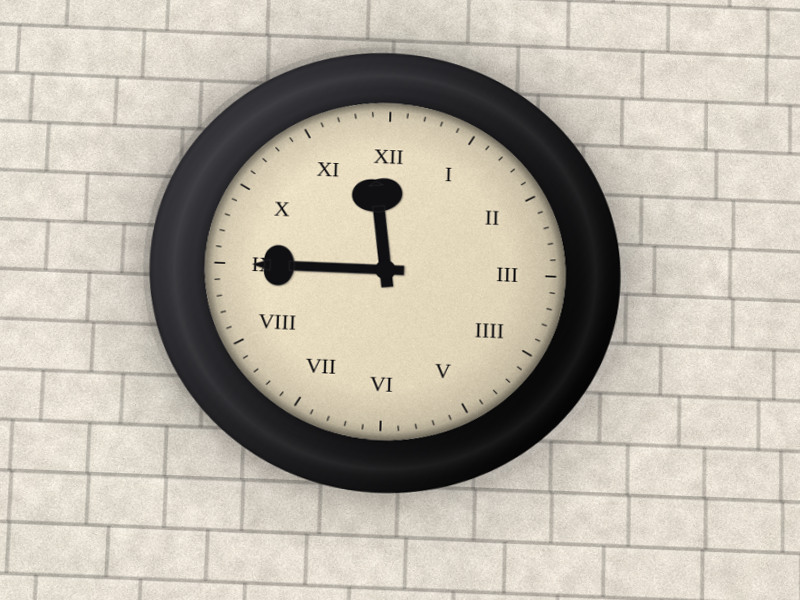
11:45
